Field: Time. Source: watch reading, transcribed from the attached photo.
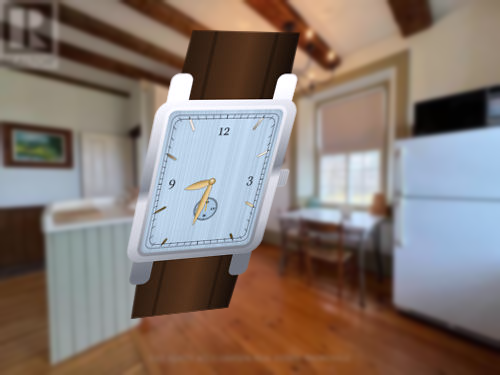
8:32
